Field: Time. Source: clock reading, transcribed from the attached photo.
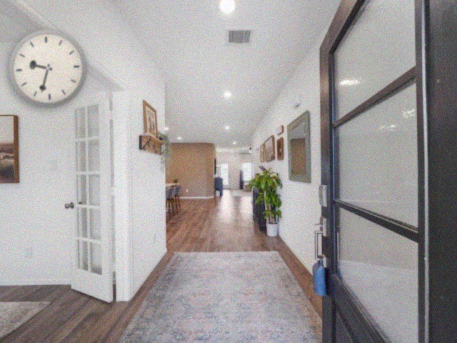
9:33
